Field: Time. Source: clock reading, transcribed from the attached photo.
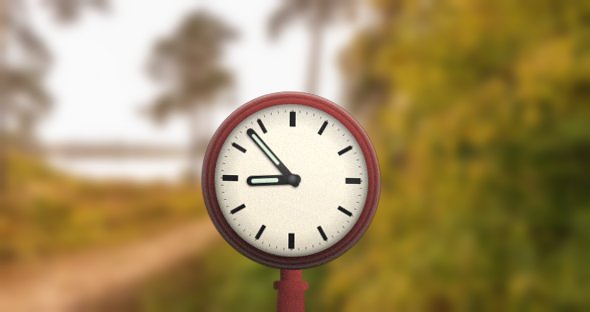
8:53
